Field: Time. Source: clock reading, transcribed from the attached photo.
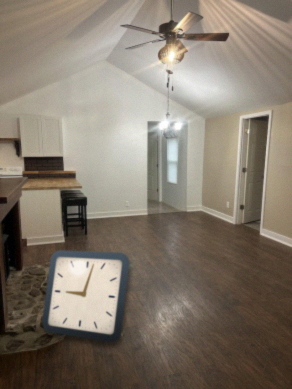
9:02
